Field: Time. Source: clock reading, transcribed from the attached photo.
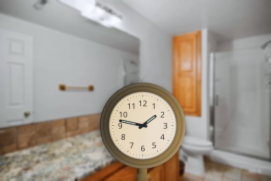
1:47
